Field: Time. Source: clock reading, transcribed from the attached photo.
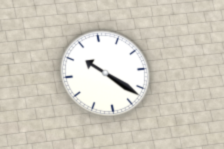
10:22
